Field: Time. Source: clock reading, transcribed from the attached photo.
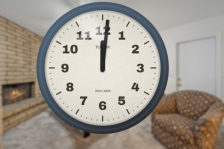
12:01
